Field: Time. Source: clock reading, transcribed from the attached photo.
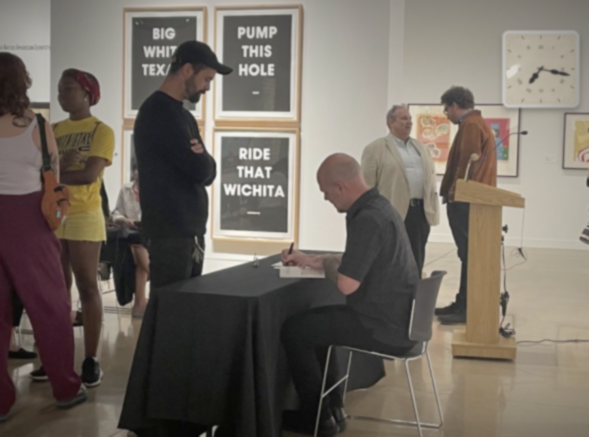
7:17
